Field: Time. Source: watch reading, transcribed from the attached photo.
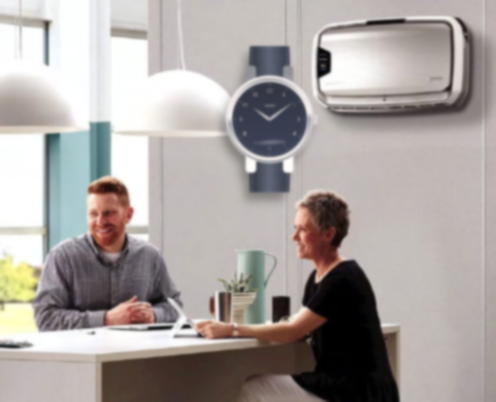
10:09
